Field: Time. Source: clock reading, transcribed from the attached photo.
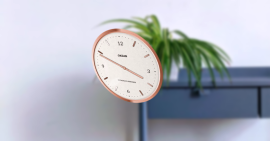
3:49
